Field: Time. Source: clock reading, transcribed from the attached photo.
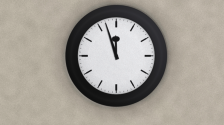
11:57
